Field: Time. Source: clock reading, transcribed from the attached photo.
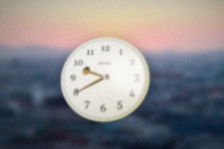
9:40
